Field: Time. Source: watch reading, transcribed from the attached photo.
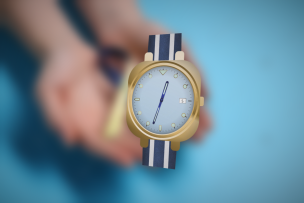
12:33
